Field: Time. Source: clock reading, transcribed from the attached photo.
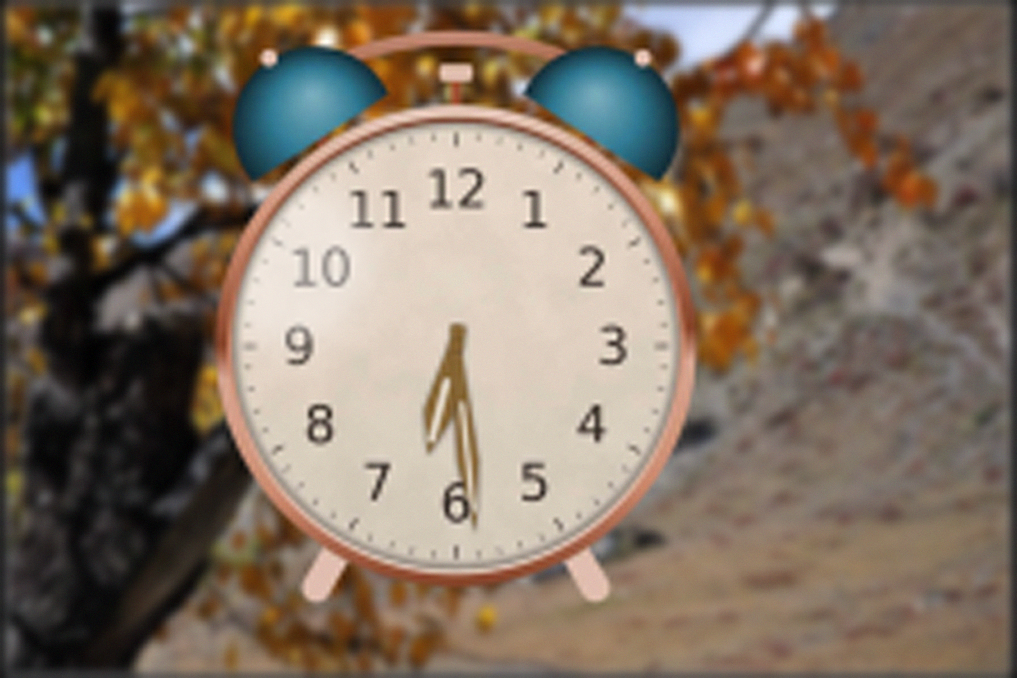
6:29
